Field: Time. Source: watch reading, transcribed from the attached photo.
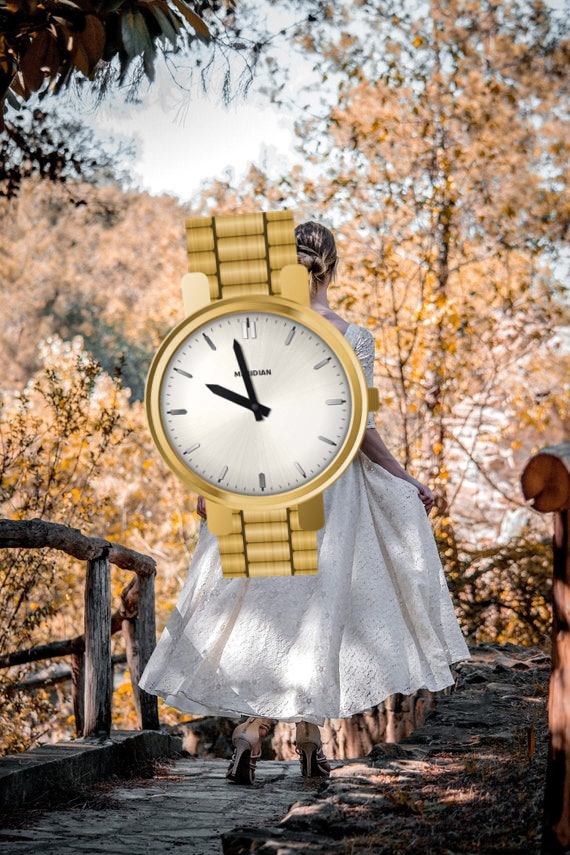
9:58
